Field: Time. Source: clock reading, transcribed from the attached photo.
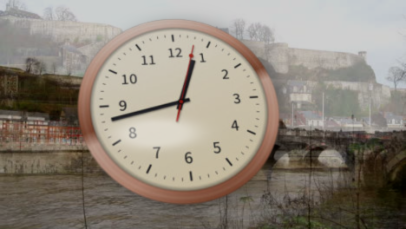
12:43:03
